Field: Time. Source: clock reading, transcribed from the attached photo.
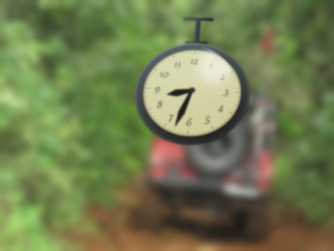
8:33
